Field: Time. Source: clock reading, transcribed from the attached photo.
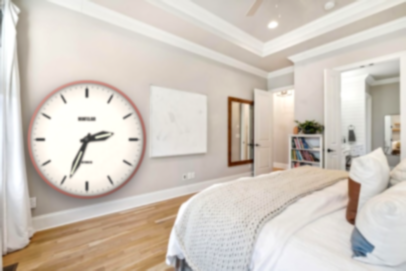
2:34
